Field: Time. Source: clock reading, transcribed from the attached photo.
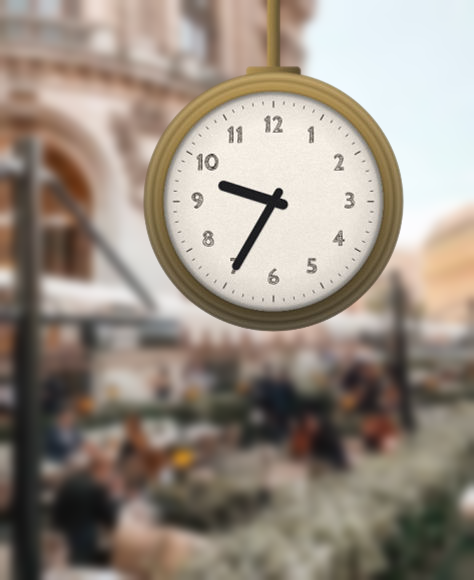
9:35
